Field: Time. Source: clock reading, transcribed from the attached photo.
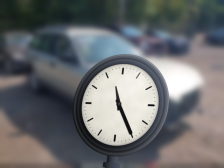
11:25
